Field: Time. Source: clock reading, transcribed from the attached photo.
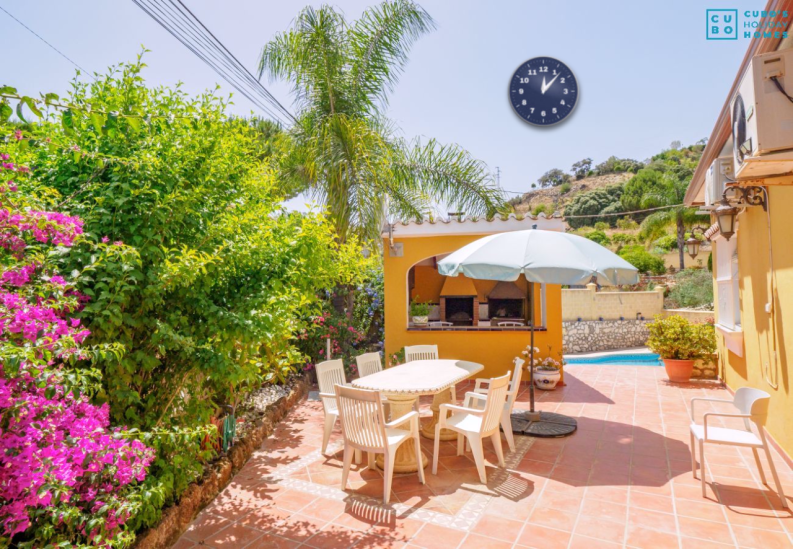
12:07
